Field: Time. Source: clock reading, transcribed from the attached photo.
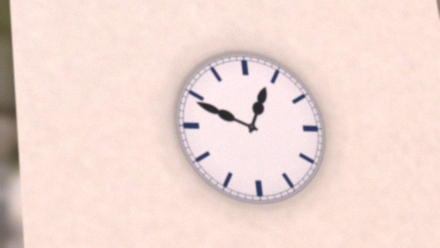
12:49
